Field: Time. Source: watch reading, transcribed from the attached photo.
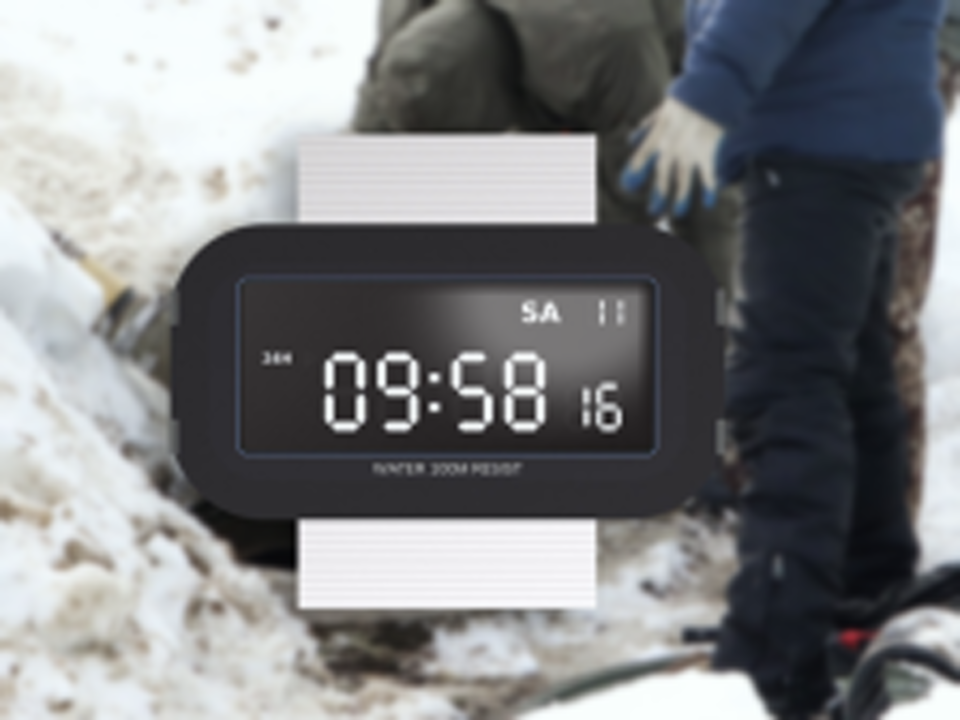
9:58:16
